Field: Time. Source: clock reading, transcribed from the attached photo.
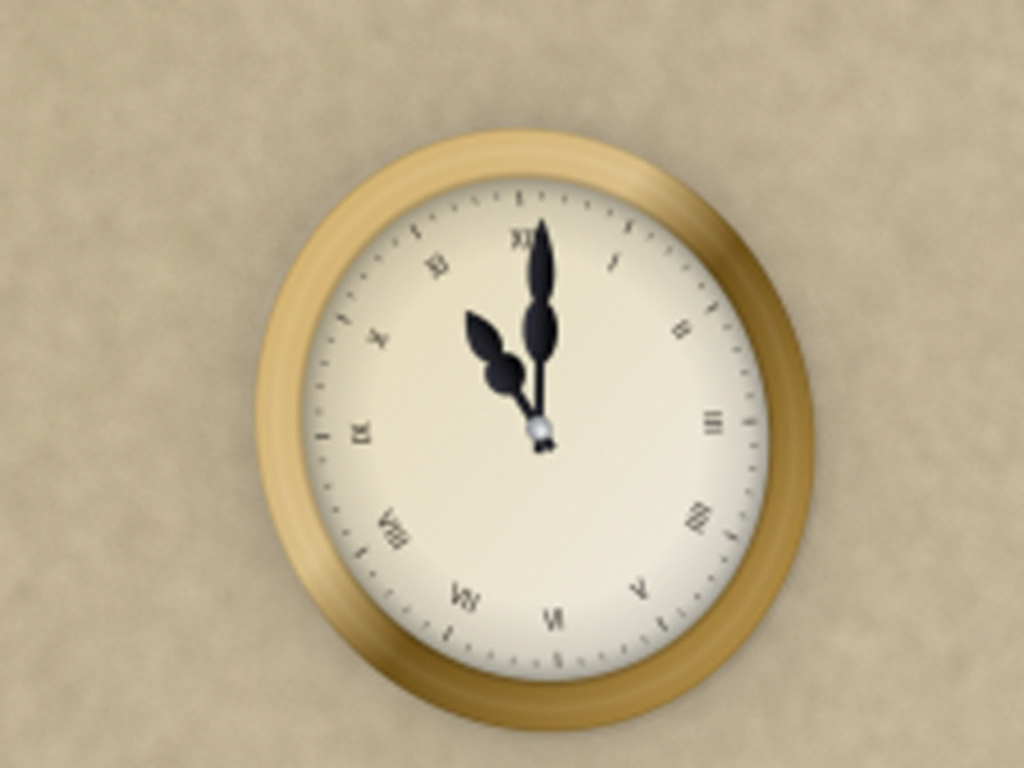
11:01
